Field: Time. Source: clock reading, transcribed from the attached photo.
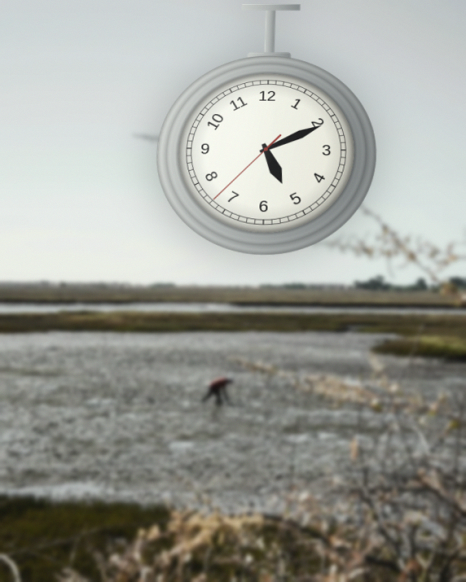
5:10:37
